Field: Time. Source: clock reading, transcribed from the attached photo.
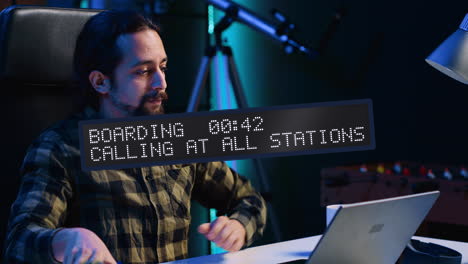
0:42
